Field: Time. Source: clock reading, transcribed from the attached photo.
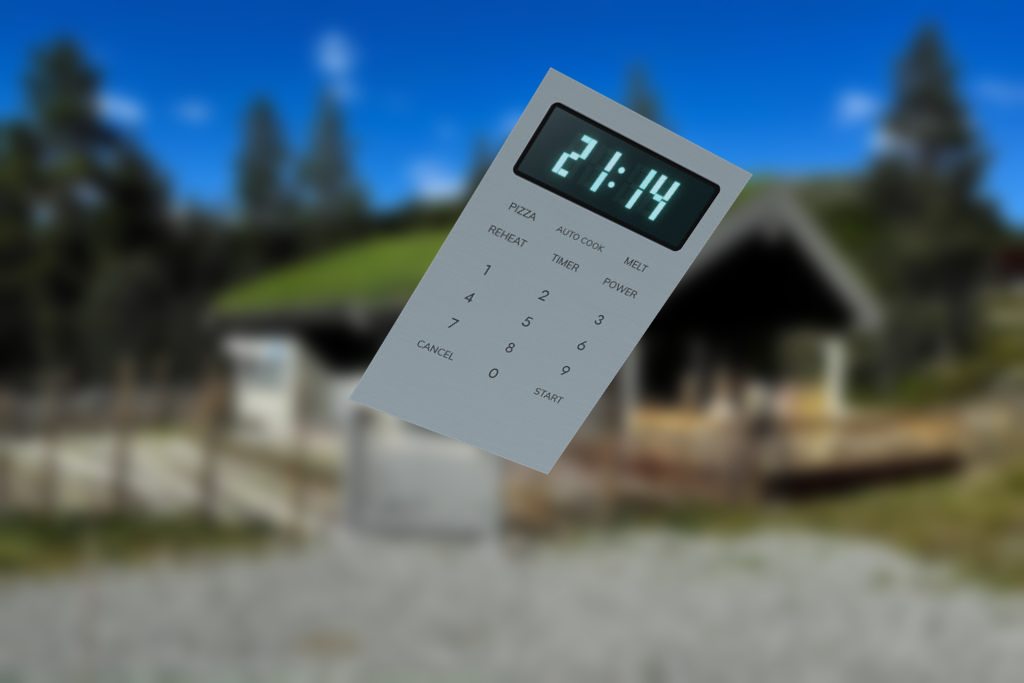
21:14
